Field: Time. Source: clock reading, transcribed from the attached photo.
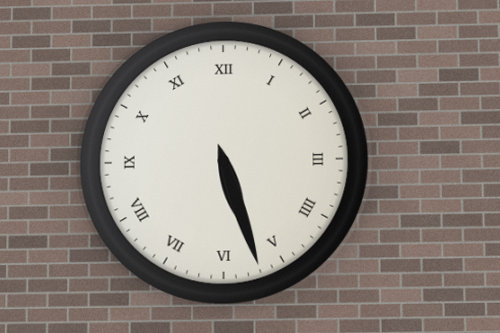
5:27
